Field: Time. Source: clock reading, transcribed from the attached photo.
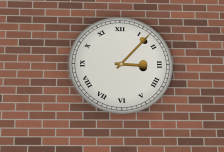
3:07
